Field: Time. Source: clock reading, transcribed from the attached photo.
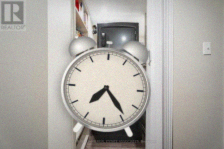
7:24
